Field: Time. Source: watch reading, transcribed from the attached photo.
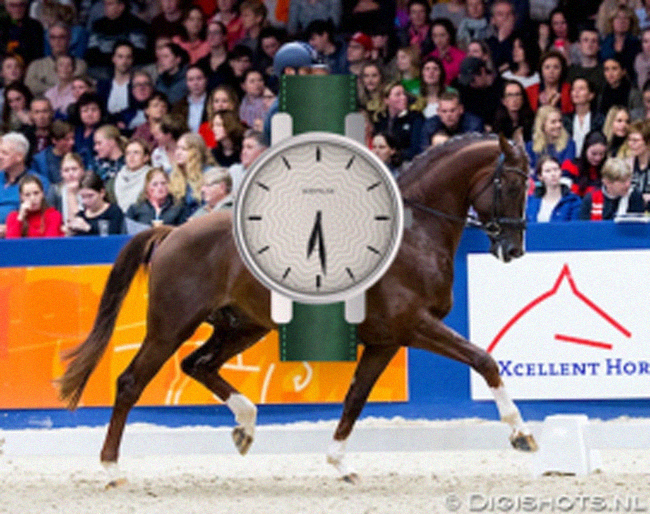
6:29
